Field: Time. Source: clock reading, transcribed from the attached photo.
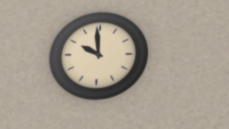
9:59
